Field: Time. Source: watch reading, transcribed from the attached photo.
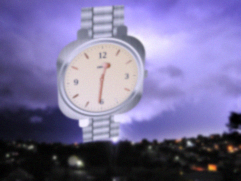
12:31
